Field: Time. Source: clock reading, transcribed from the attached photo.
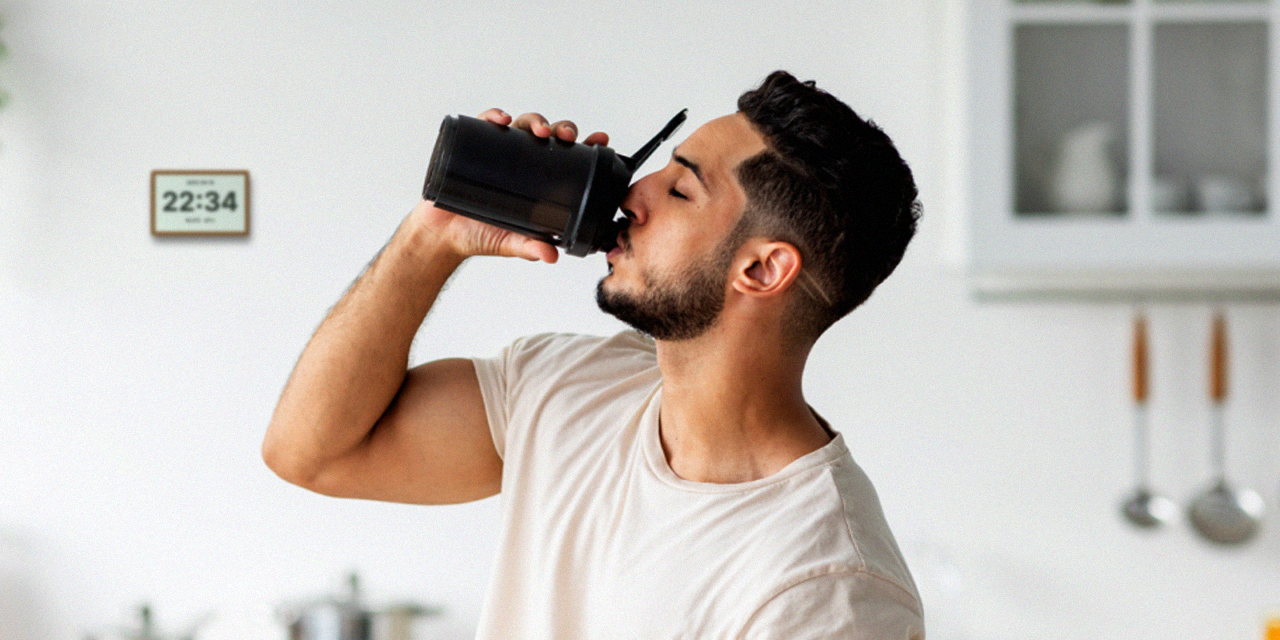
22:34
